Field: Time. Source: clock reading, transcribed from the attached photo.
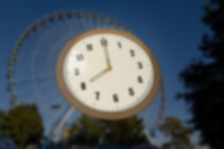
8:00
